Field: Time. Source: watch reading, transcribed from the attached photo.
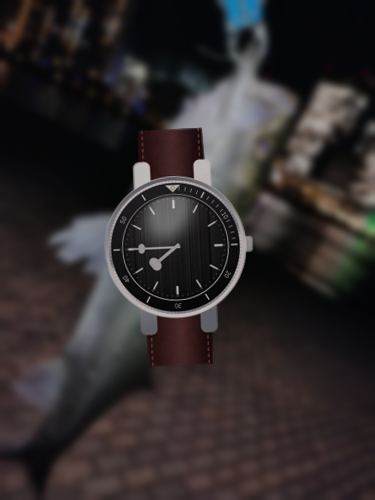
7:45
